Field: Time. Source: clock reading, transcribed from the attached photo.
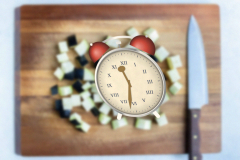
11:32
